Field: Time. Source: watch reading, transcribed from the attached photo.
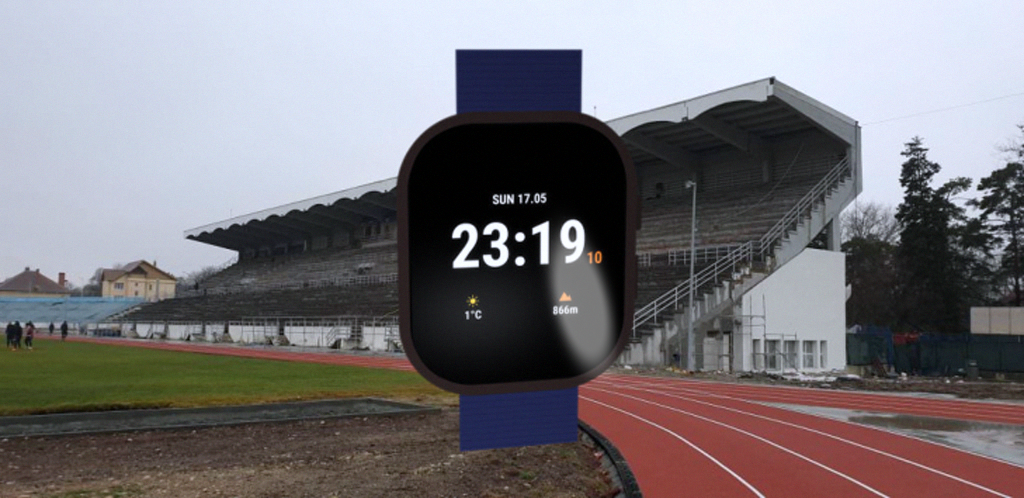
23:19:10
